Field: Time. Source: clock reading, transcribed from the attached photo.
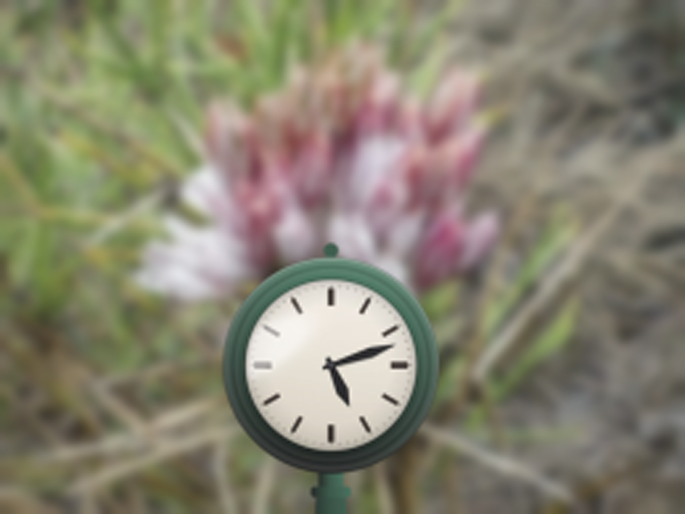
5:12
